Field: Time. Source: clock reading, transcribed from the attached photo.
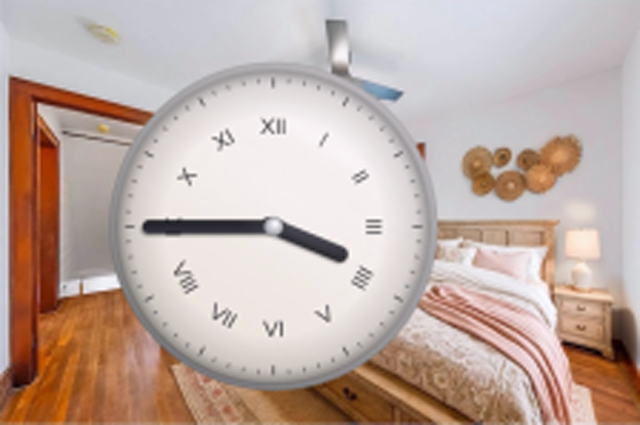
3:45
